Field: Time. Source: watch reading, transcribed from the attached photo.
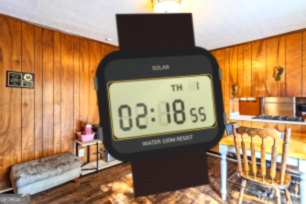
2:18:55
